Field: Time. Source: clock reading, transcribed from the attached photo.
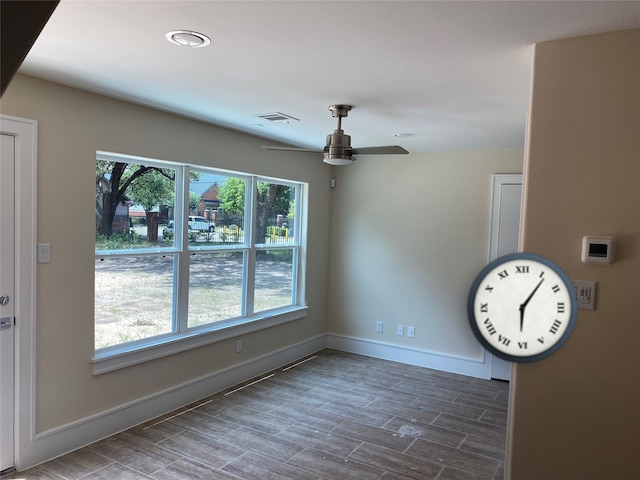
6:06
